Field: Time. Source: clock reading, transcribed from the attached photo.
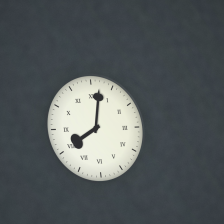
8:02
